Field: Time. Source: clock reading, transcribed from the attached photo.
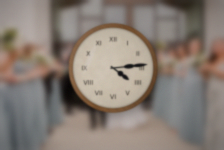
4:14
